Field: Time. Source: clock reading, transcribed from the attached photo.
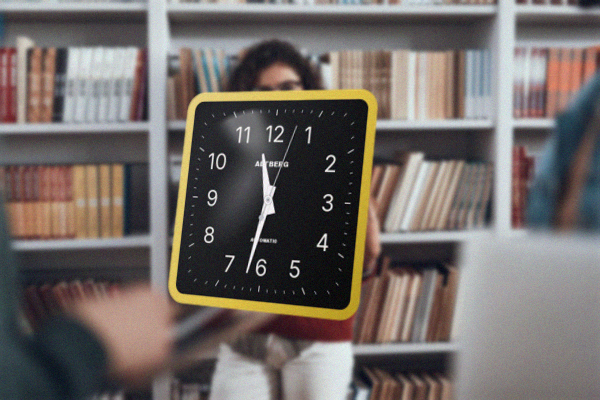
11:32:03
